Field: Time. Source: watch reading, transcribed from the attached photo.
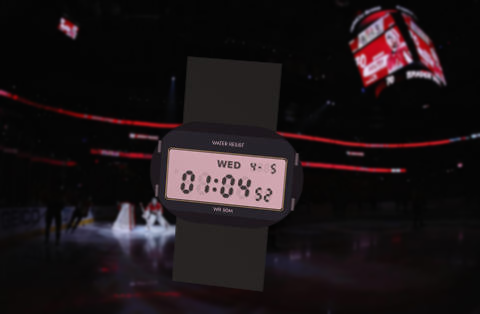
1:04:52
